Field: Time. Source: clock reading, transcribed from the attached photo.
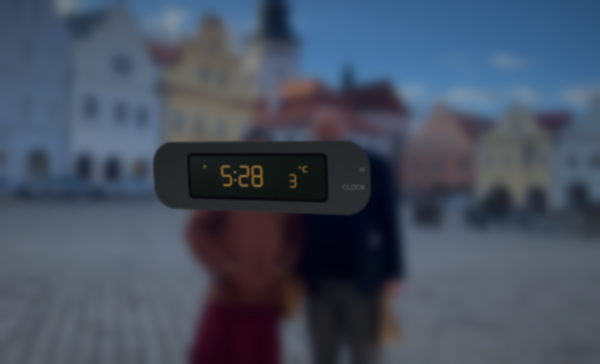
5:28
